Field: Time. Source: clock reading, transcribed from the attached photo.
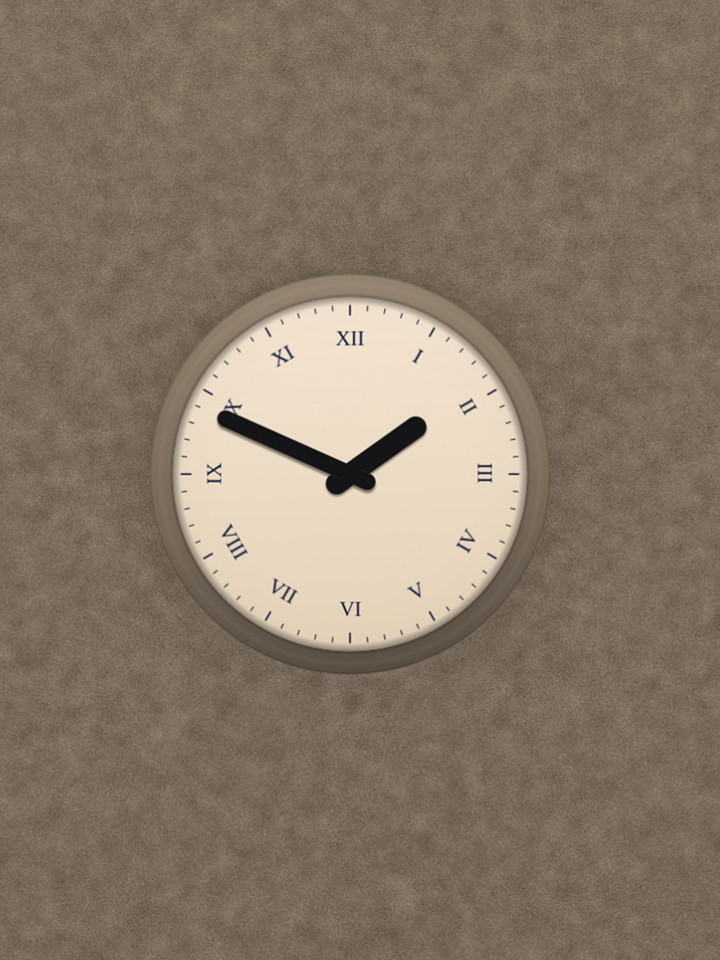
1:49
